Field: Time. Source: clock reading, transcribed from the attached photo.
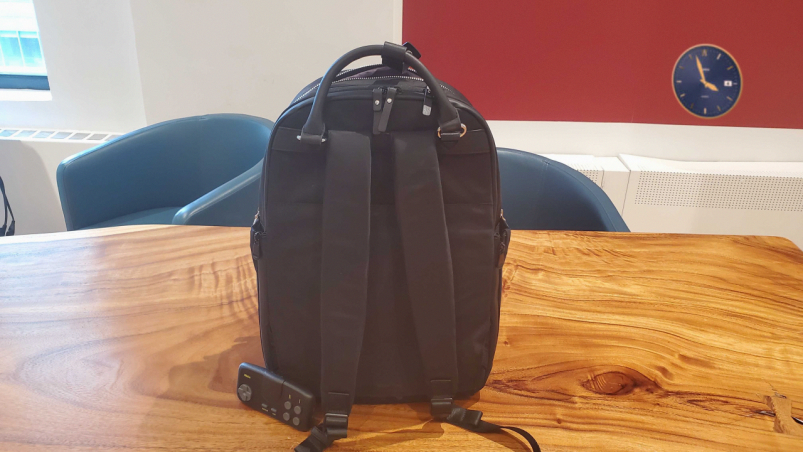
3:57
